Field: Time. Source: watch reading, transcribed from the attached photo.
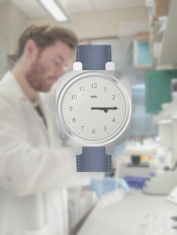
3:15
